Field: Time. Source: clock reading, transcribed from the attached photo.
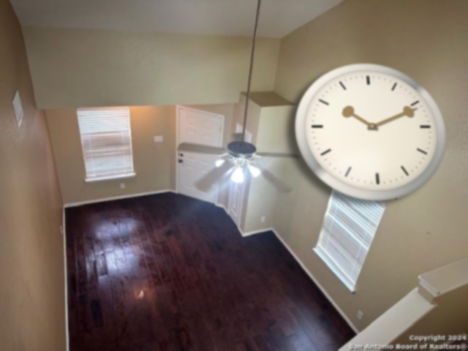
10:11
